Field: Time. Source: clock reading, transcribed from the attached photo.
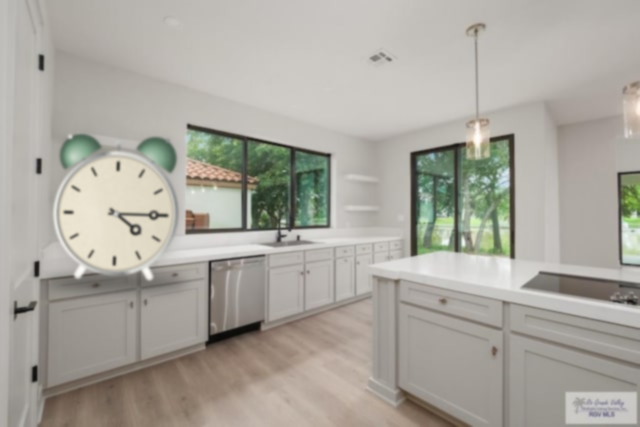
4:15
